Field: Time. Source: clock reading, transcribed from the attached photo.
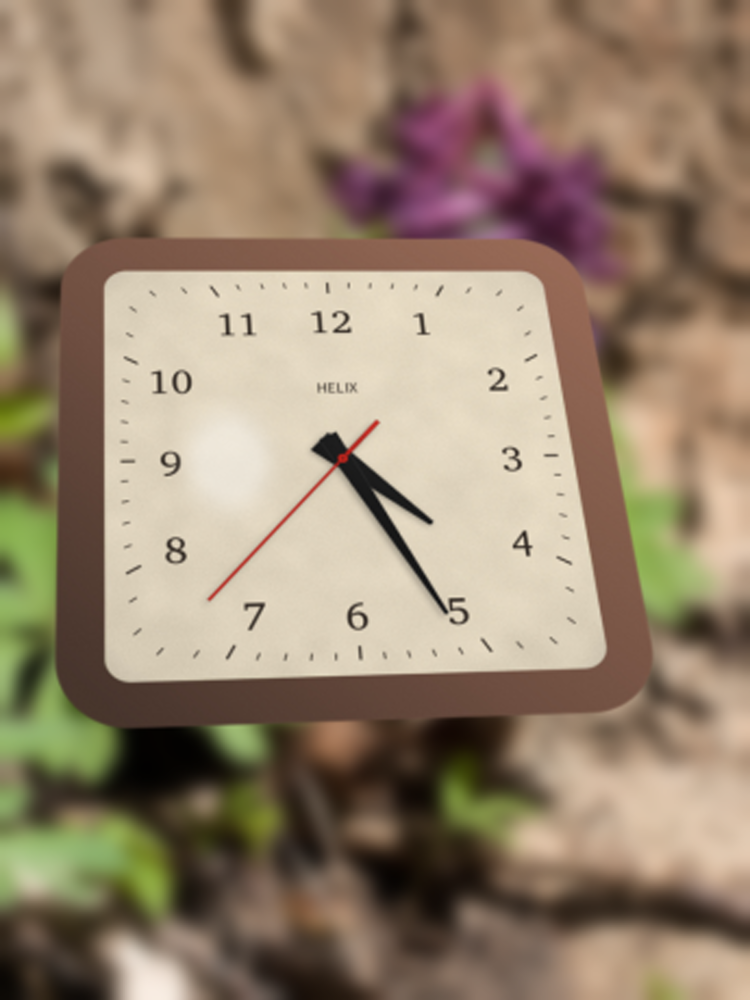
4:25:37
